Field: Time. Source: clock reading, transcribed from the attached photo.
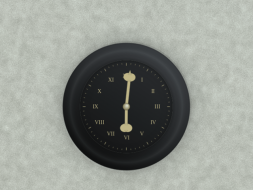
6:01
